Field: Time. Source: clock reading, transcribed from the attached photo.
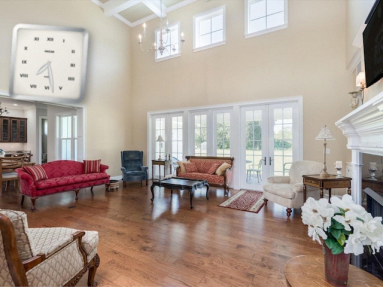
7:28
